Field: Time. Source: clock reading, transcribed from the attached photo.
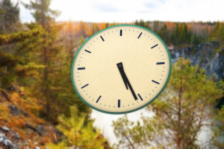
5:26
